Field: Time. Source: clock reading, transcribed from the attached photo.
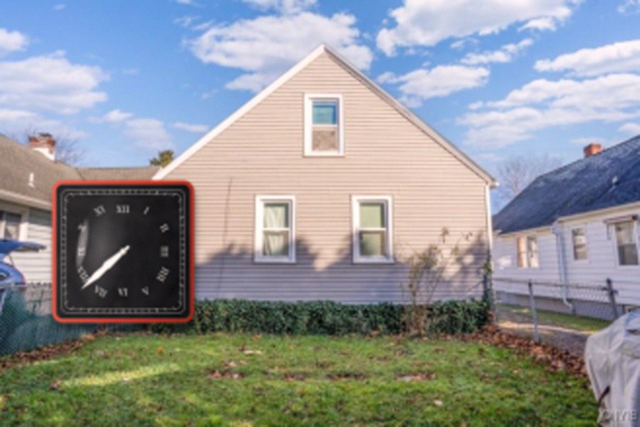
7:38
